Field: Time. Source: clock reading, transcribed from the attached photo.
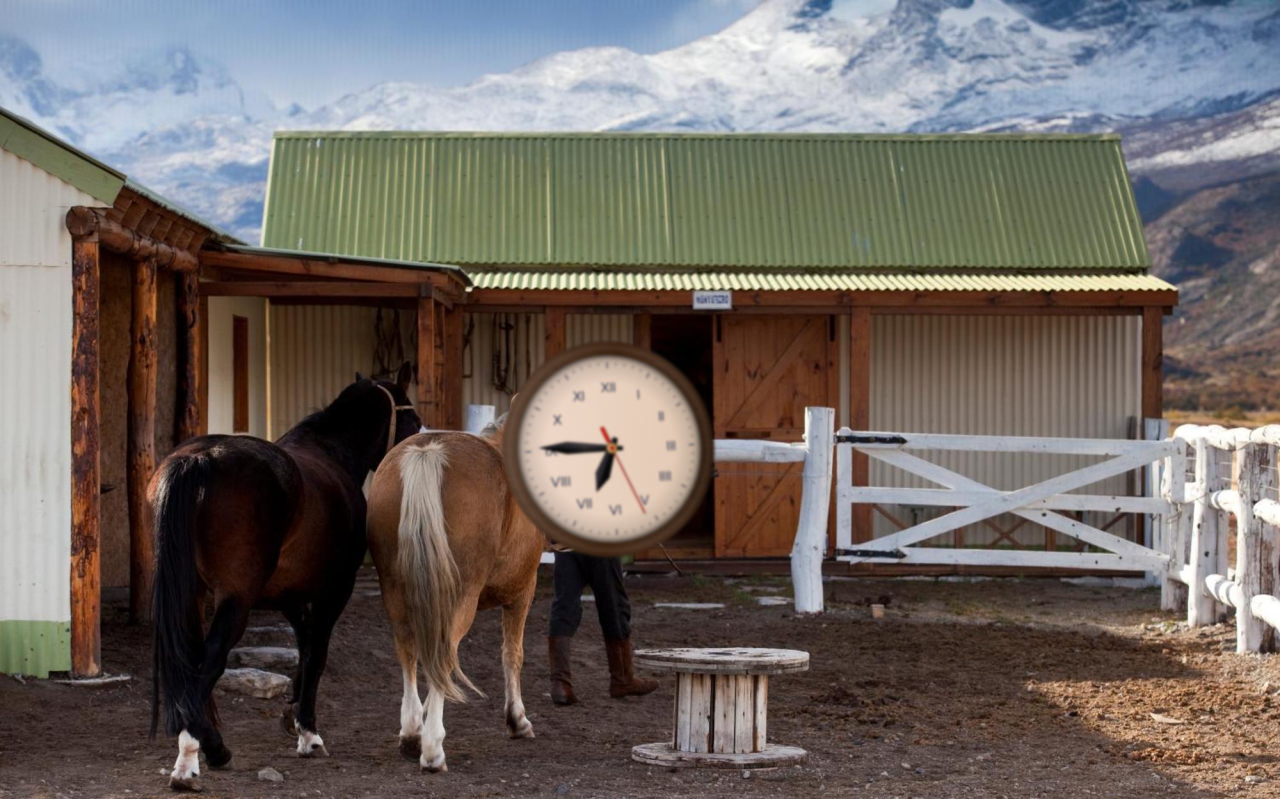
6:45:26
